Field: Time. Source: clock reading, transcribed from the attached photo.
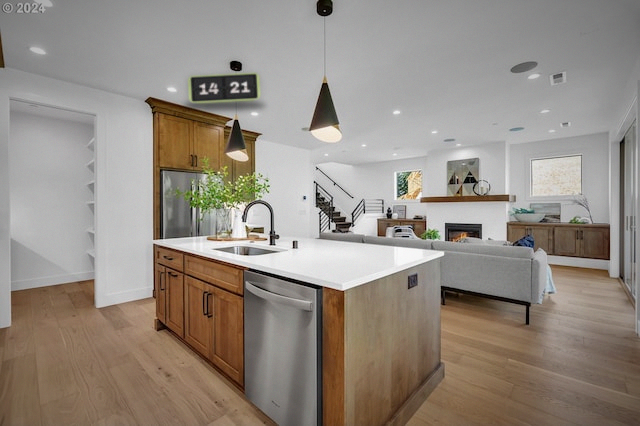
14:21
